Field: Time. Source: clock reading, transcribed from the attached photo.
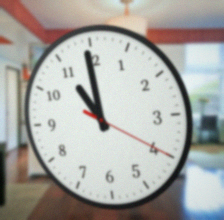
10:59:20
